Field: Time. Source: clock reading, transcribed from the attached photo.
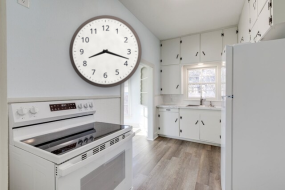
8:18
